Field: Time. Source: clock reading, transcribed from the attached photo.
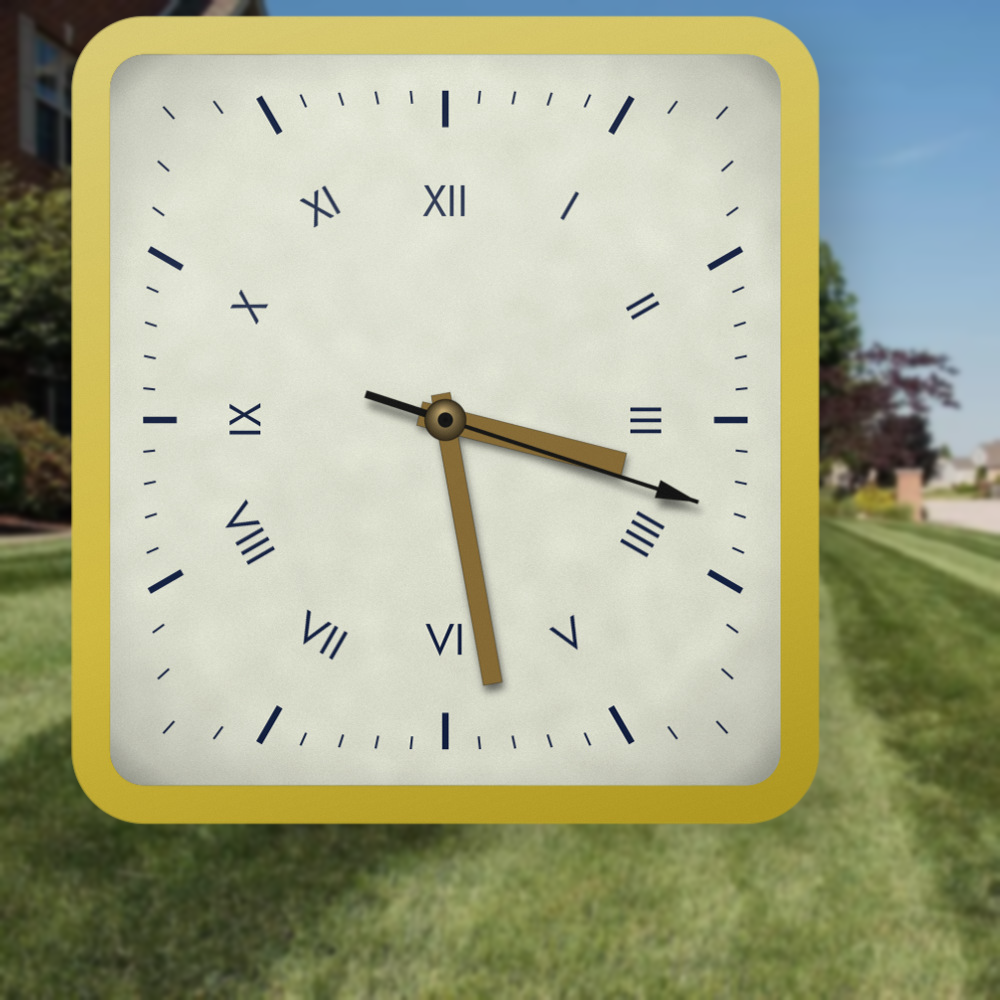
3:28:18
